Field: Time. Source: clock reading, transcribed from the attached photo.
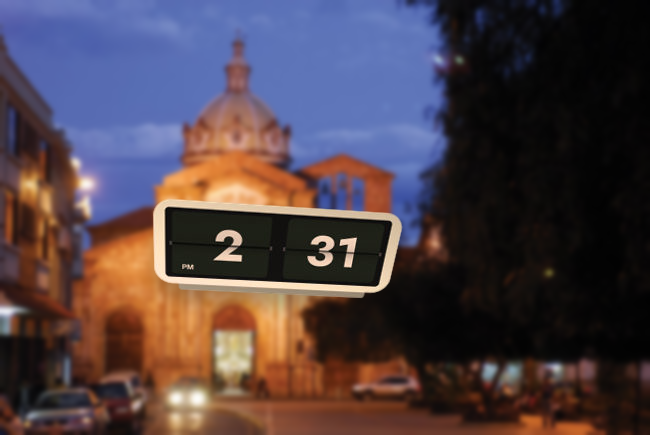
2:31
